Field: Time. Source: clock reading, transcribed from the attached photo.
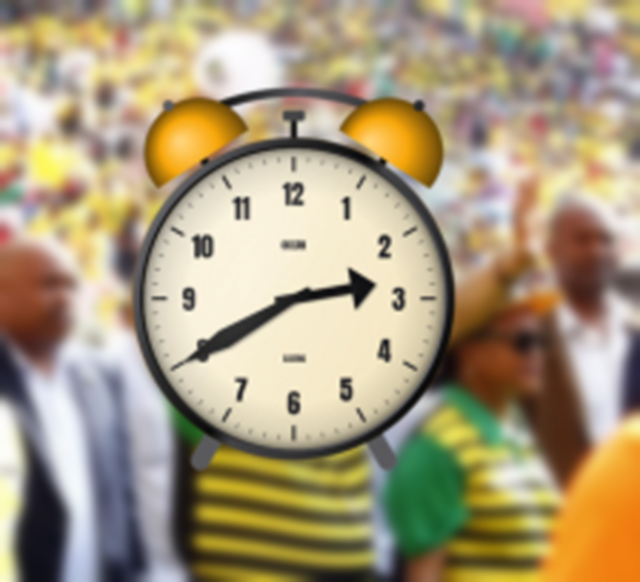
2:40
